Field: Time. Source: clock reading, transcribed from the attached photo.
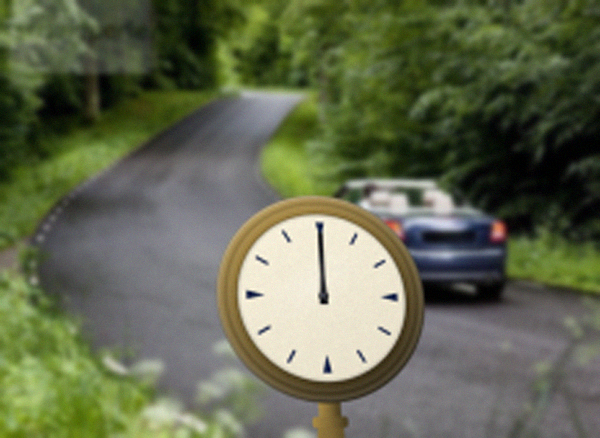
12:00
